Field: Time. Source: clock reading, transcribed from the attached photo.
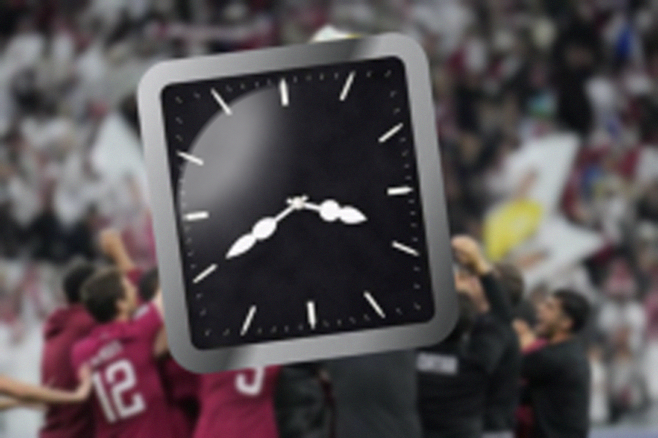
3:40
